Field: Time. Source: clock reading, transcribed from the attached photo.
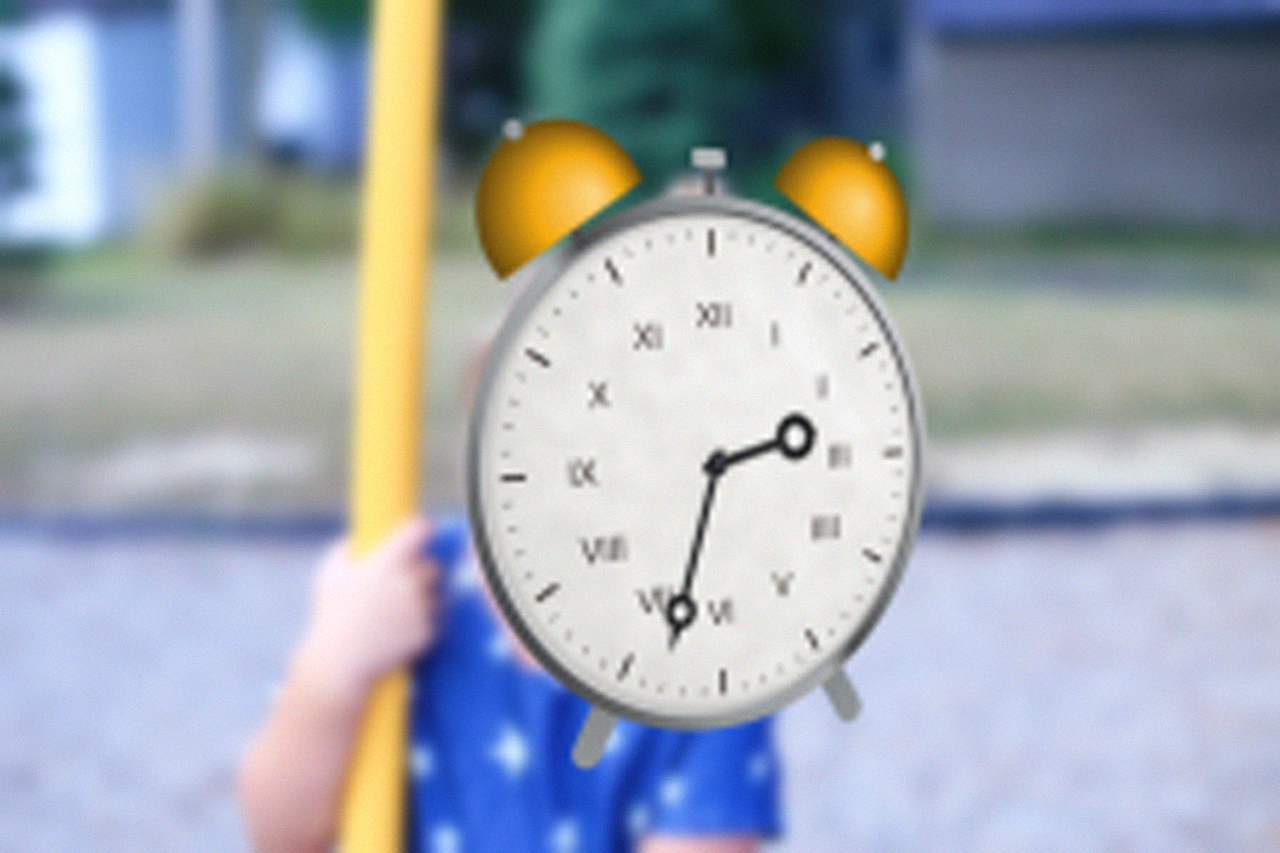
2:33
